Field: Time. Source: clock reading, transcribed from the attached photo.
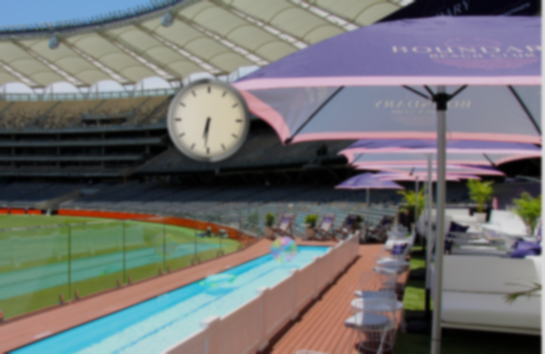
6:31
